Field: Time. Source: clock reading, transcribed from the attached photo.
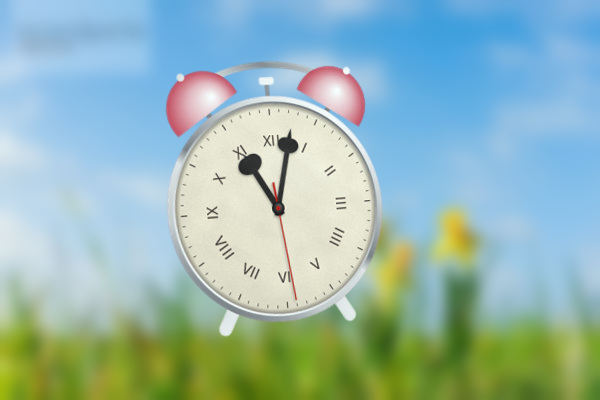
11:02:29
